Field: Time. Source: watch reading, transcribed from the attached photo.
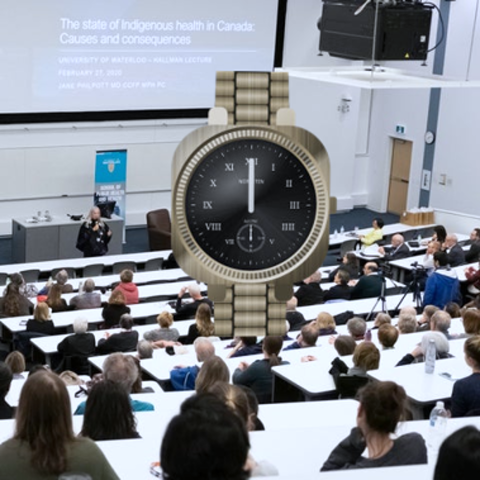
12:00
